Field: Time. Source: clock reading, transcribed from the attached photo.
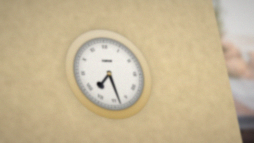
7:28
